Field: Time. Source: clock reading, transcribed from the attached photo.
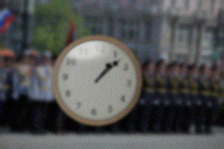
1:07
